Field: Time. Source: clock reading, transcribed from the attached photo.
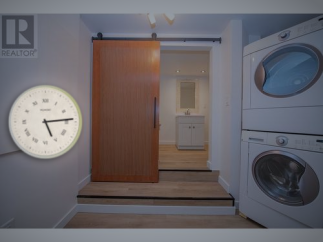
5:14
